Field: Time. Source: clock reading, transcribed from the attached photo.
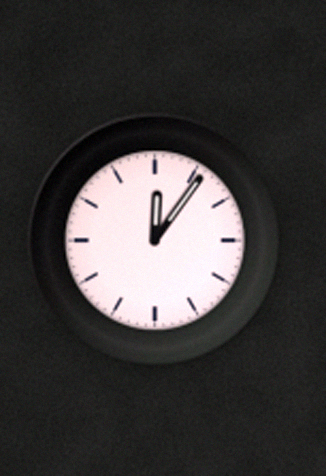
12:06
